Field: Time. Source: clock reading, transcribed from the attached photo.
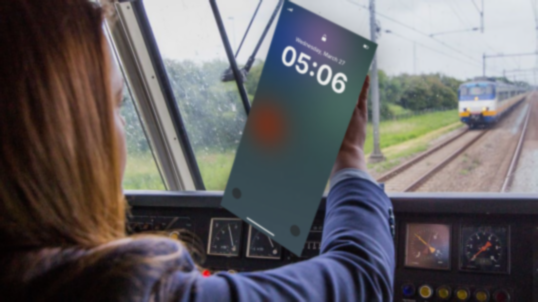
5:06
